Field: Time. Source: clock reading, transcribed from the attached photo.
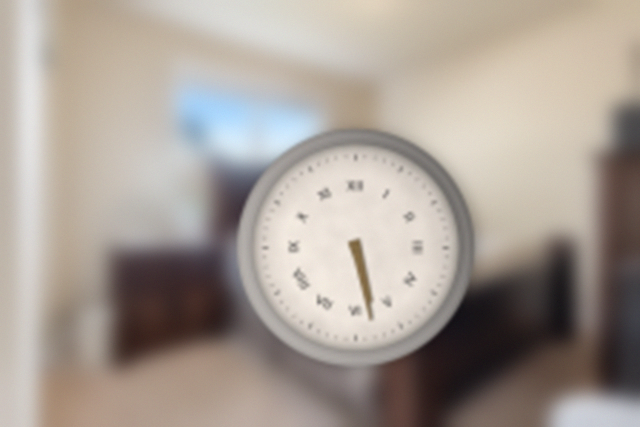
5:28
